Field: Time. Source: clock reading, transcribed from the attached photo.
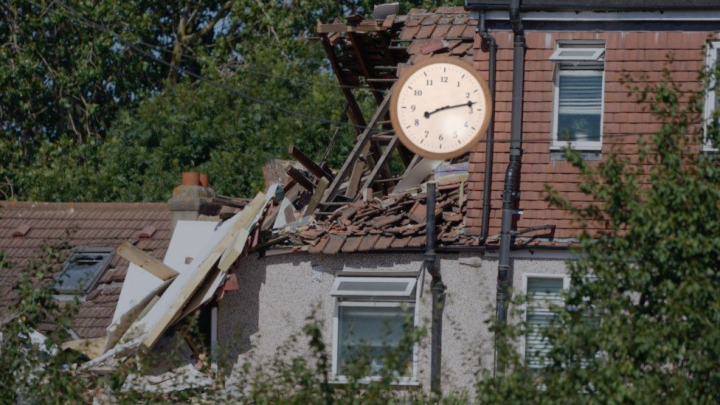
8:13
